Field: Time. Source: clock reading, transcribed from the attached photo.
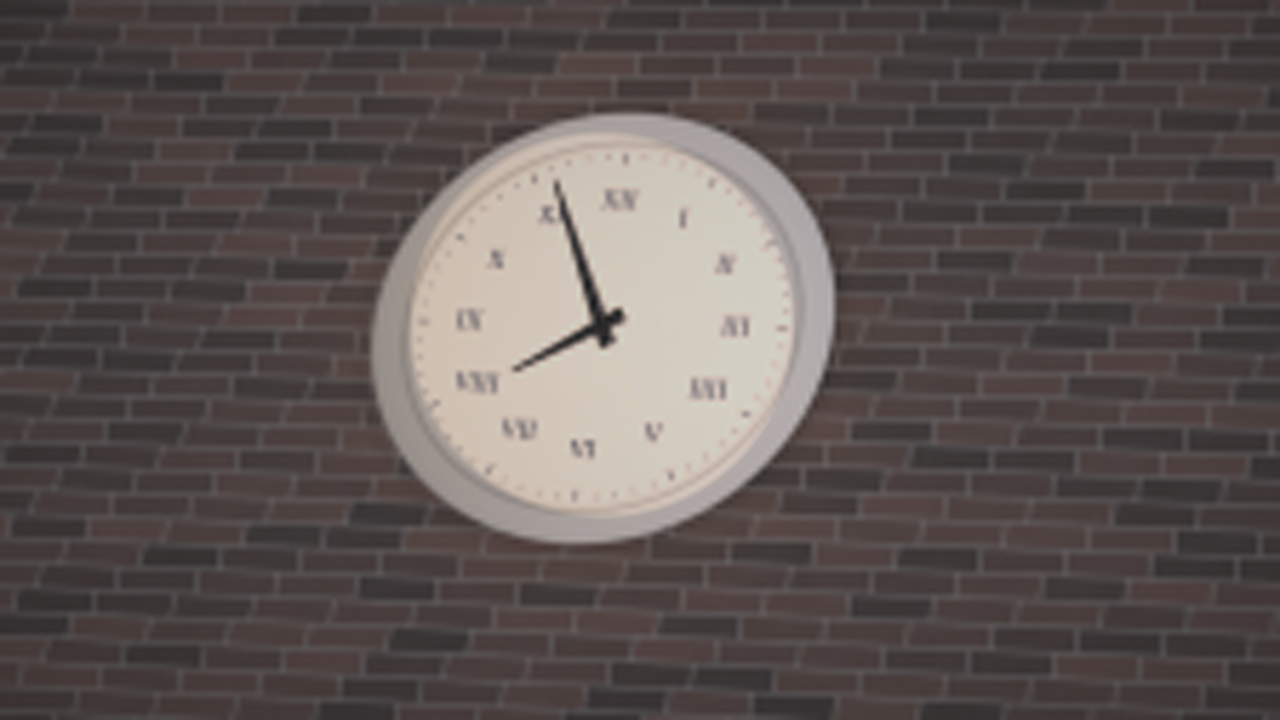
7:56
